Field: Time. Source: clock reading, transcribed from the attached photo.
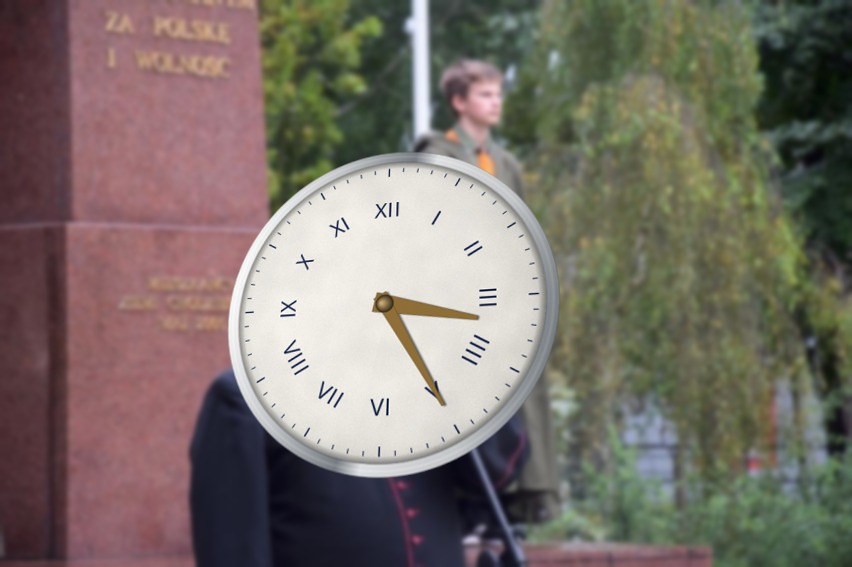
3:25
